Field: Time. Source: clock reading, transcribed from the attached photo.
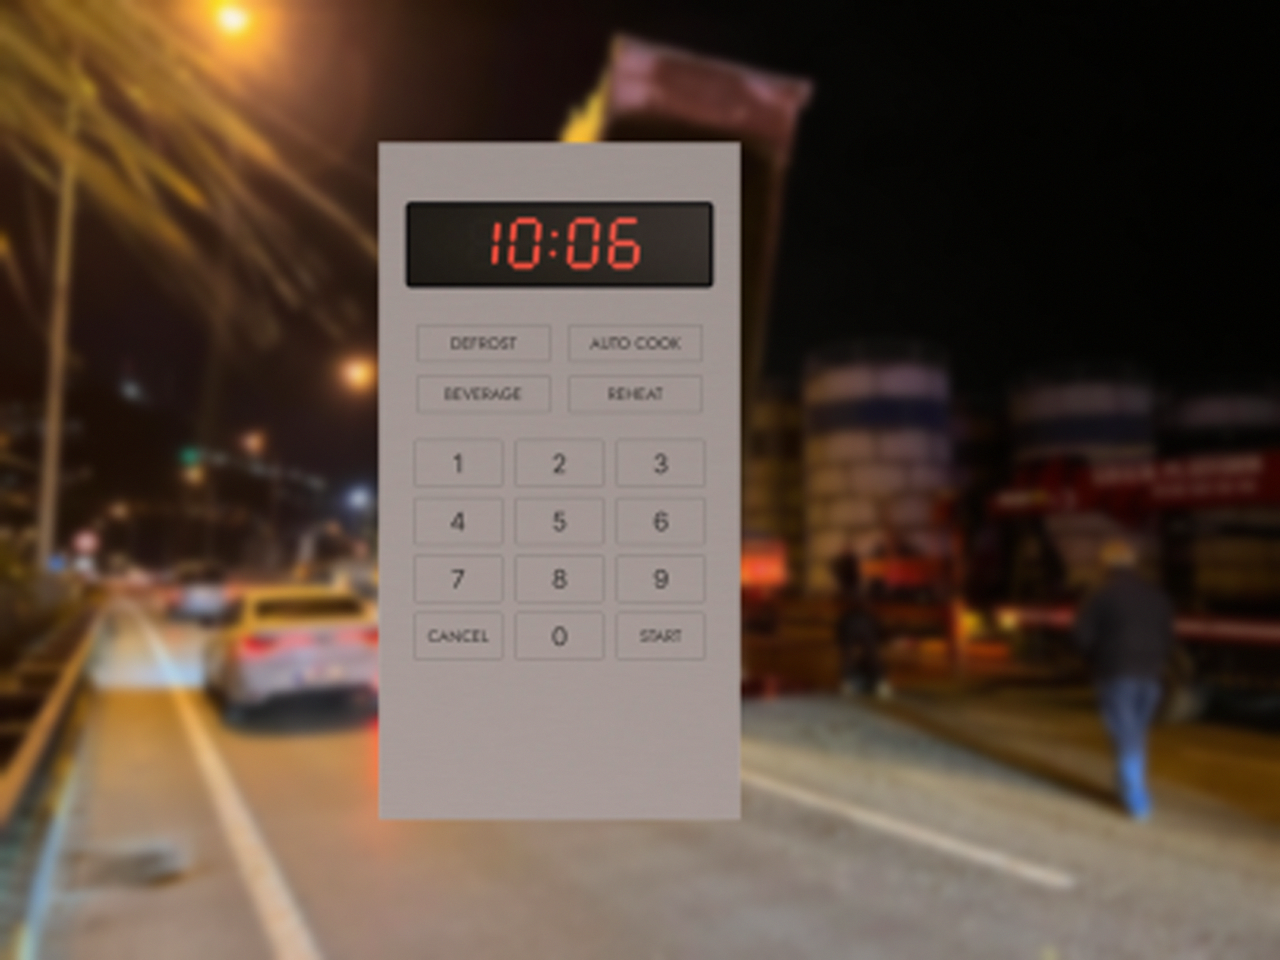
10:06
